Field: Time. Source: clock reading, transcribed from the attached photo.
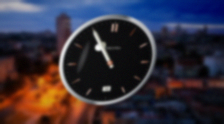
10:55
